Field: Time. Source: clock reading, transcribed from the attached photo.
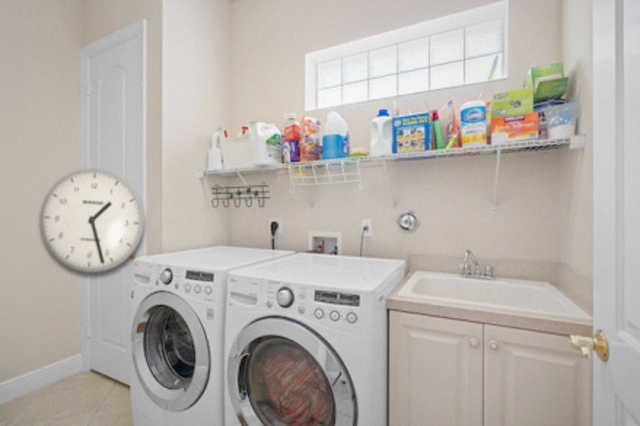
1:27
